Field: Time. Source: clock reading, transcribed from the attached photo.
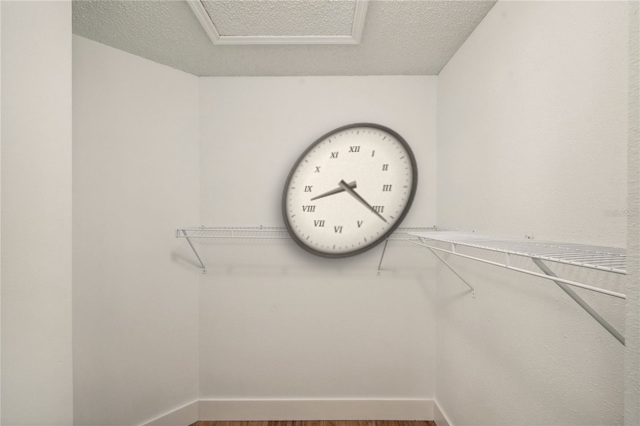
8:21
